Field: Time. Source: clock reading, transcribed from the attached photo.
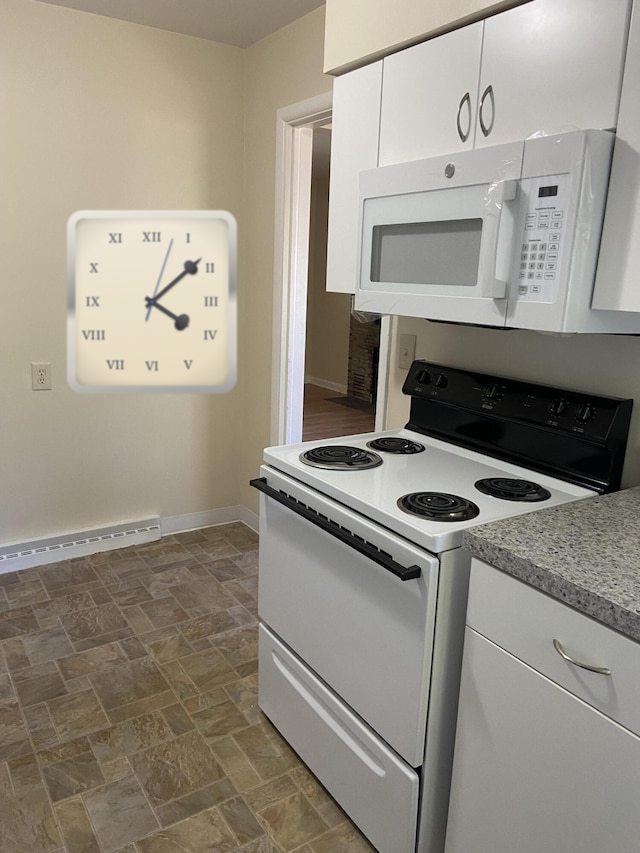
4:08:03
